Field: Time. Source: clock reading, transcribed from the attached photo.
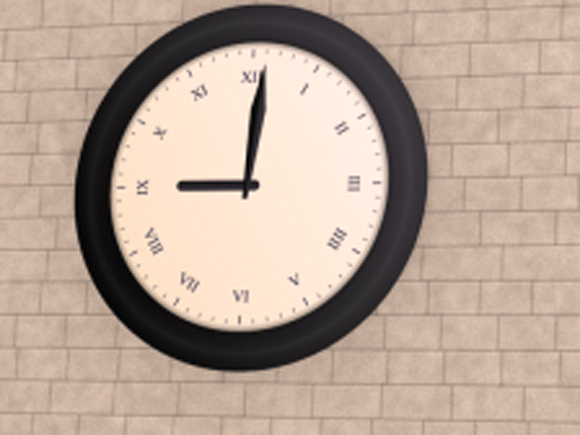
9:01
